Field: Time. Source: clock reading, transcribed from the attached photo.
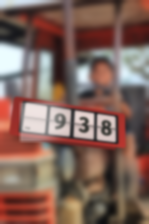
9:38
